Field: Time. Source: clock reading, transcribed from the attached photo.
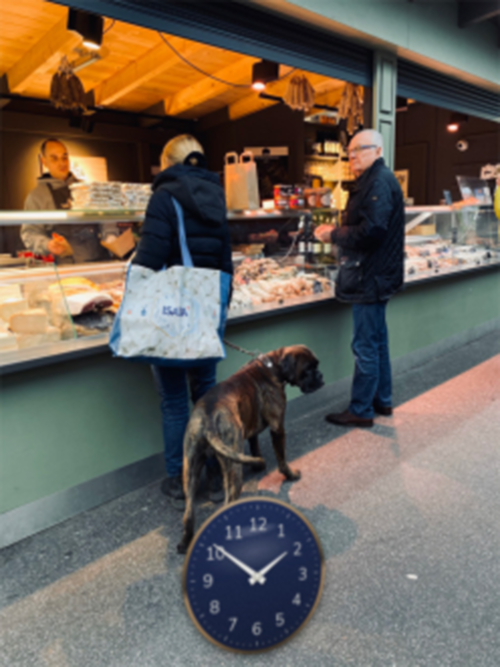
1:51
